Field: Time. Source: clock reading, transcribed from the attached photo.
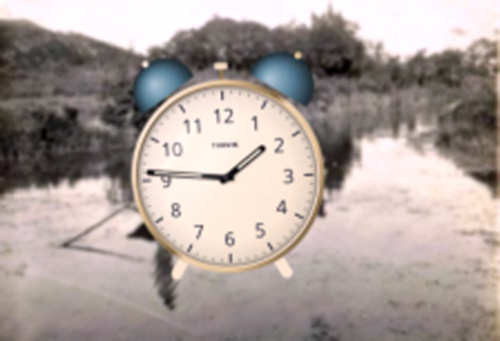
1:46
